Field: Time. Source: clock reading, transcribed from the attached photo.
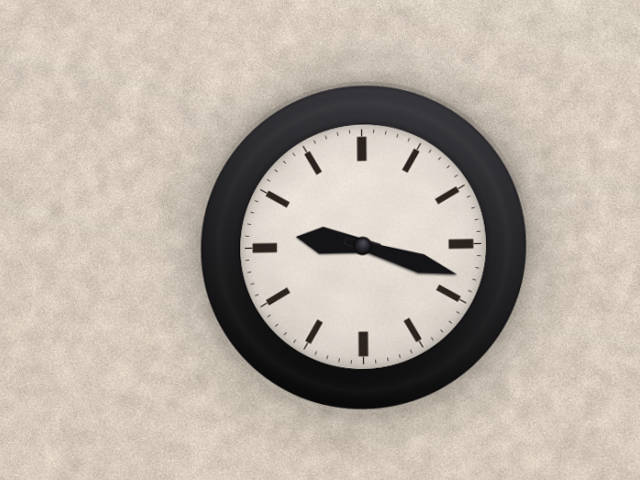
9:18
